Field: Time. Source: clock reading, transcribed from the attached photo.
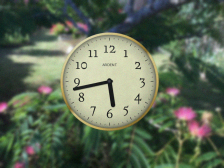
5:43
